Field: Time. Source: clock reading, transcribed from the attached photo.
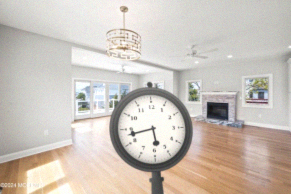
5:43
